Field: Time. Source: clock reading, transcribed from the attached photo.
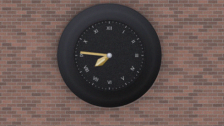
7:46
